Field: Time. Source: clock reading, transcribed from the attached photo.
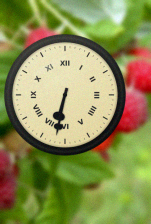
6:32
